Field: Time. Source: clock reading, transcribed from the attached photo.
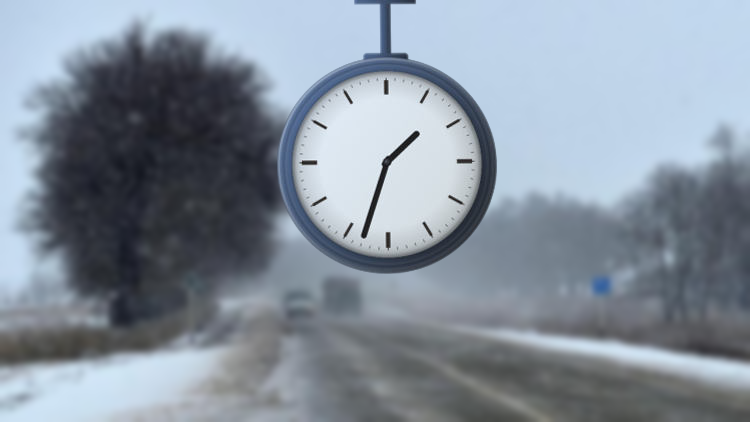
1:33
